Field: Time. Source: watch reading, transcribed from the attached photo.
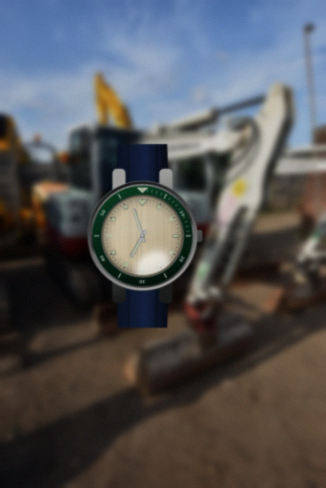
6:57
